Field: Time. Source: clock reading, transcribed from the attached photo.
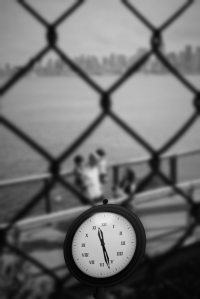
11:27
